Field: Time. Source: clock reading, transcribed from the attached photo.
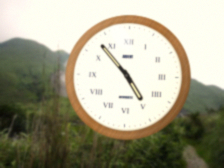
4:53
